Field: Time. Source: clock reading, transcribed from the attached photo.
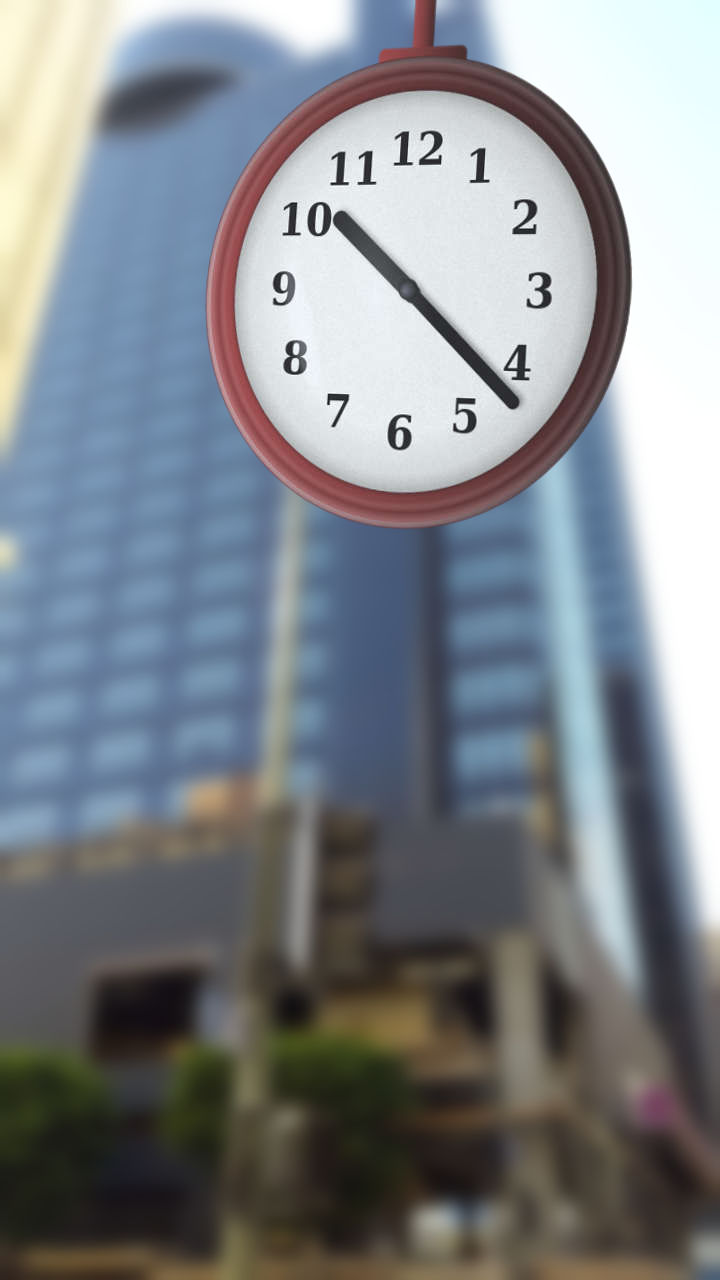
10:22
